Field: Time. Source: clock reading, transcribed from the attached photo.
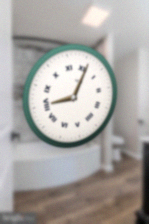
8:01
